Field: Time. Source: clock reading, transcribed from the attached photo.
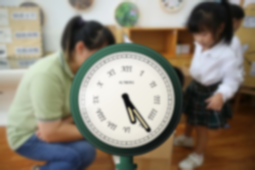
5:24
